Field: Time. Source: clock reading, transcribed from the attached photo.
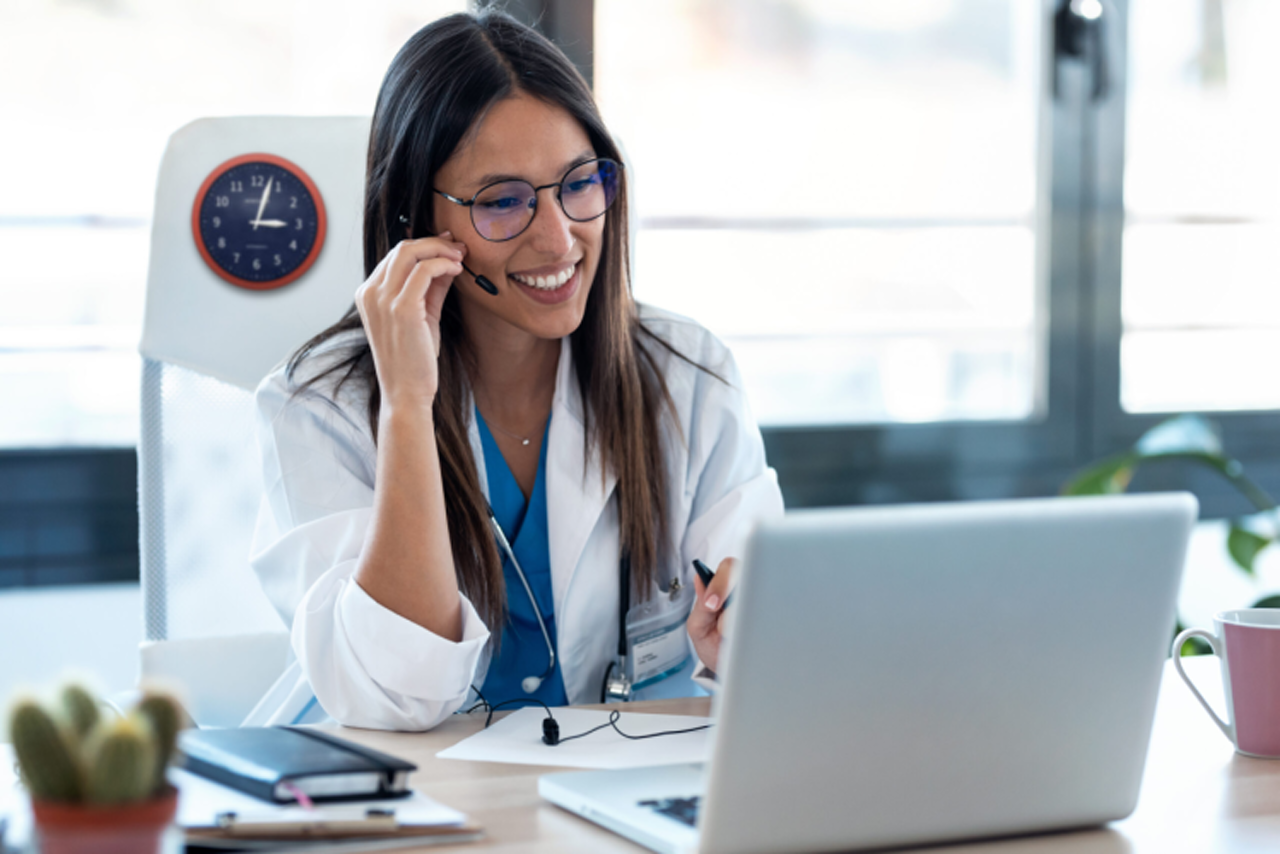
3:03
